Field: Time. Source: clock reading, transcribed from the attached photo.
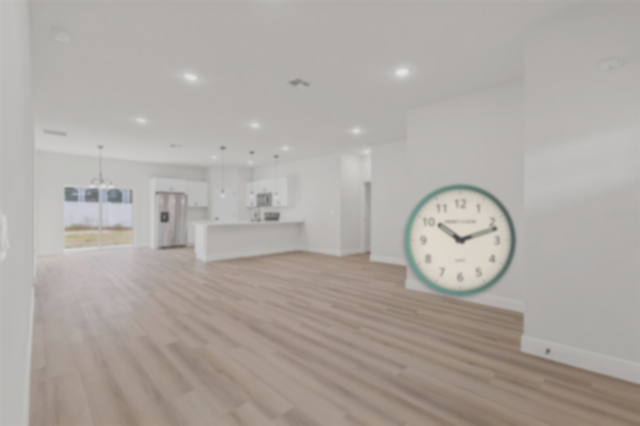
10:12
